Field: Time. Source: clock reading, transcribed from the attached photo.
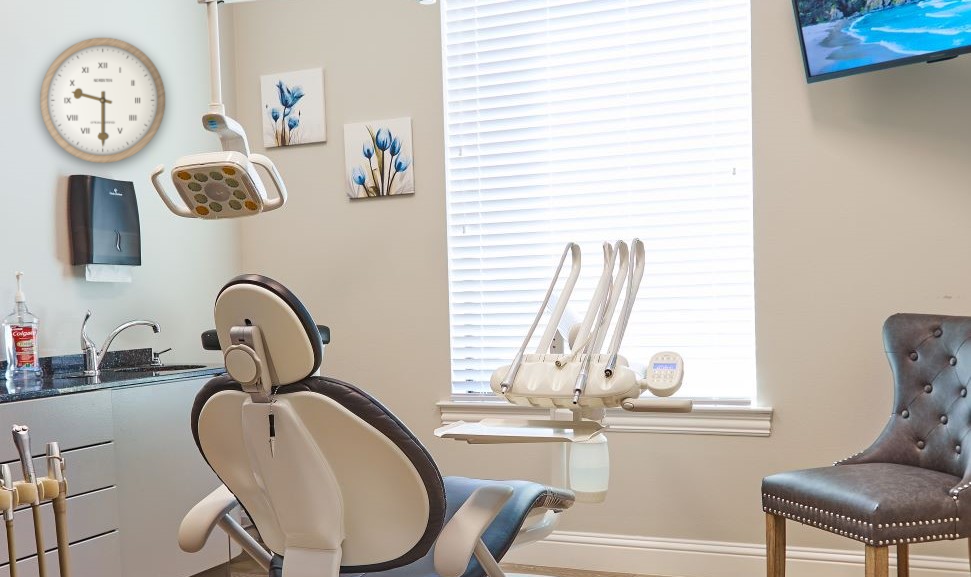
9:30
